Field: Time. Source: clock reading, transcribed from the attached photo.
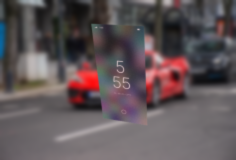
5:55
